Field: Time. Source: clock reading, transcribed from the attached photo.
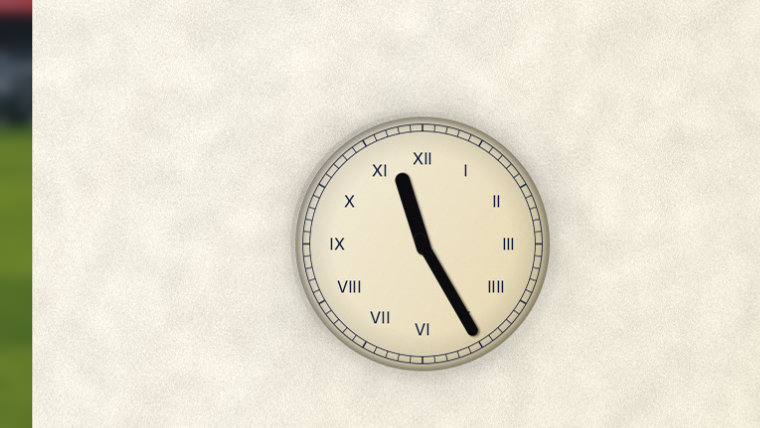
11:25
